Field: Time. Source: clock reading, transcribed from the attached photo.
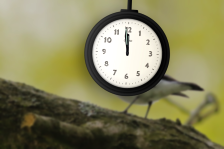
11:59
